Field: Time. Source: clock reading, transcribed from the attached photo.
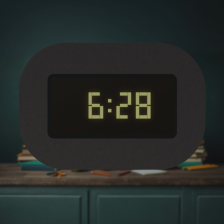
6:28
